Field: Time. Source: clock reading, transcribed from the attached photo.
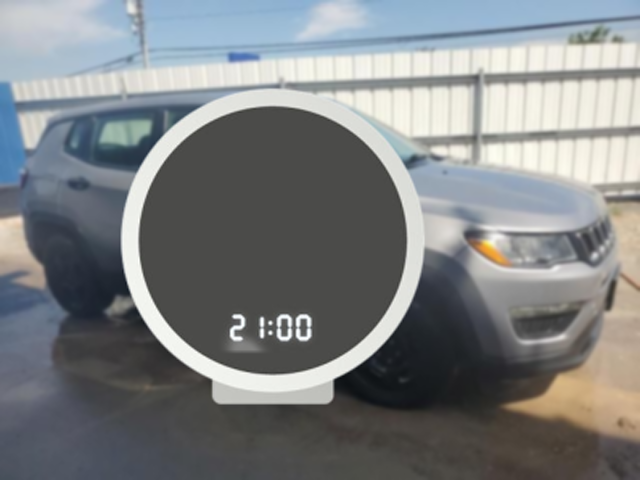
21:00
